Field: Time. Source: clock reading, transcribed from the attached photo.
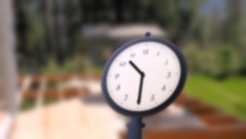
10:30
